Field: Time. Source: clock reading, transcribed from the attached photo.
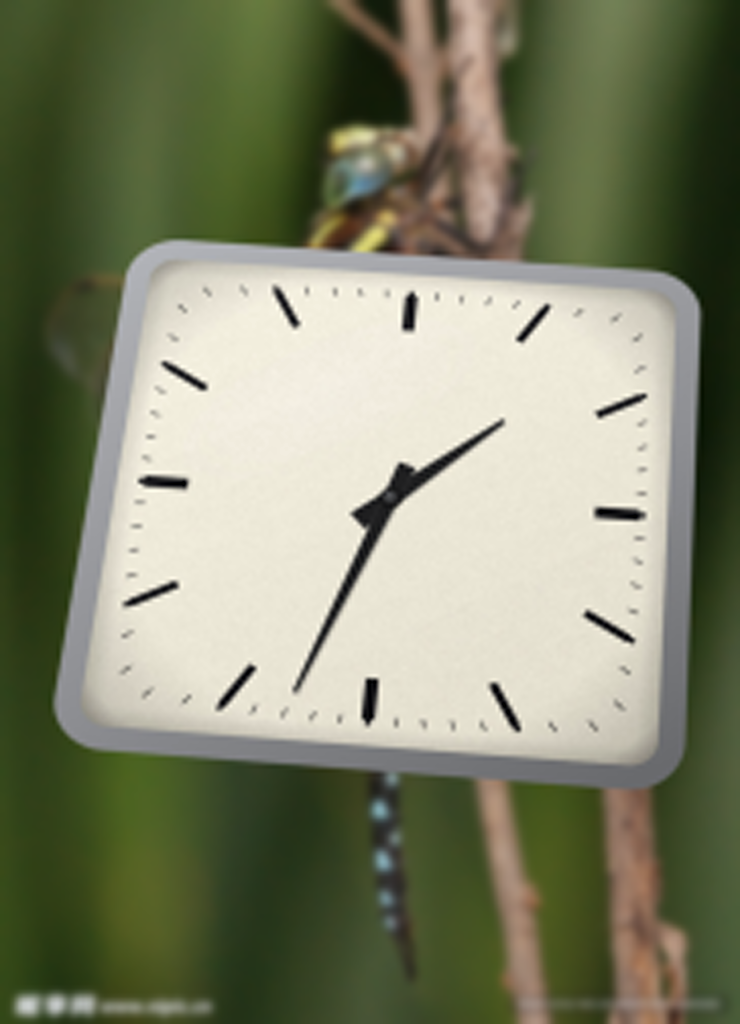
1:33
